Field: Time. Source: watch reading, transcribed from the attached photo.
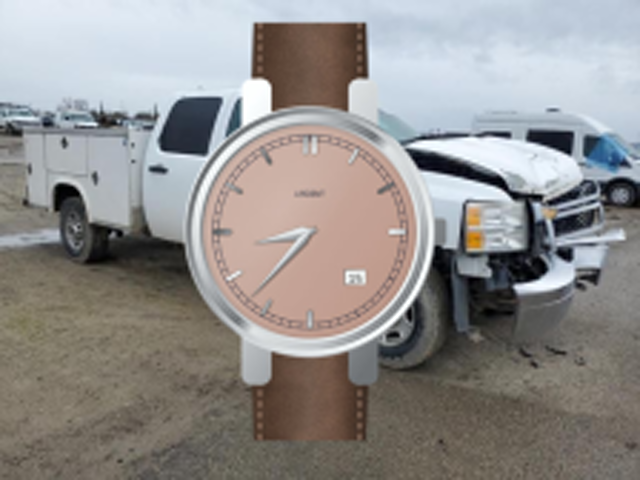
8:37
